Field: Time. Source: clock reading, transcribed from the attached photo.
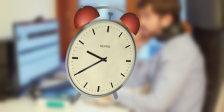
9:40
